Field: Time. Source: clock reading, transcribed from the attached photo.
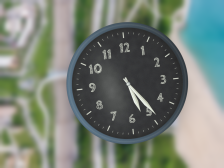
5:24
